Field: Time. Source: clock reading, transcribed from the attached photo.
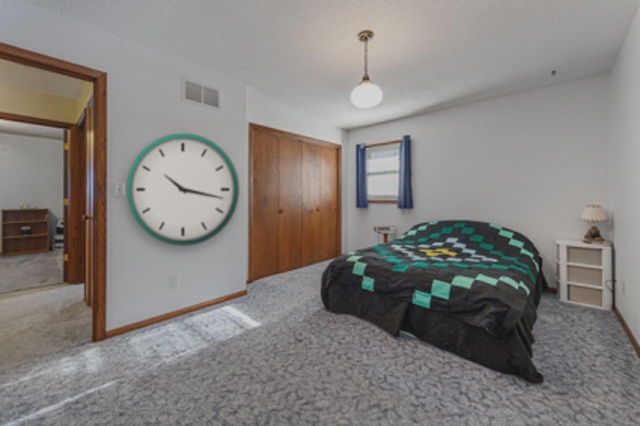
10:17
